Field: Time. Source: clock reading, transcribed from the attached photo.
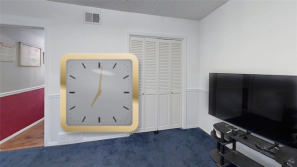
7:01
